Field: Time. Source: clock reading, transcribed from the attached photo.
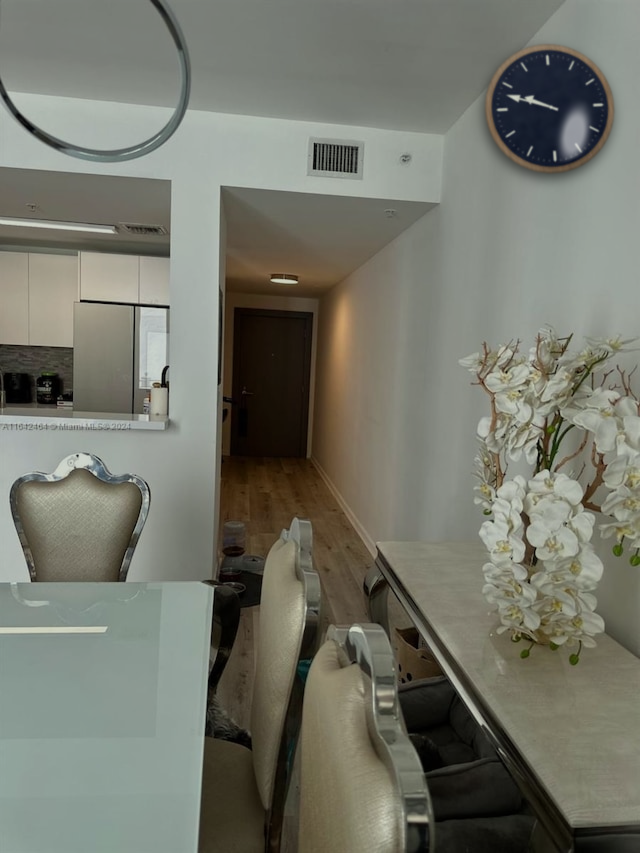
9:48
